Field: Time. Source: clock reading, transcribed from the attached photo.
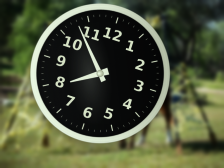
7:53
